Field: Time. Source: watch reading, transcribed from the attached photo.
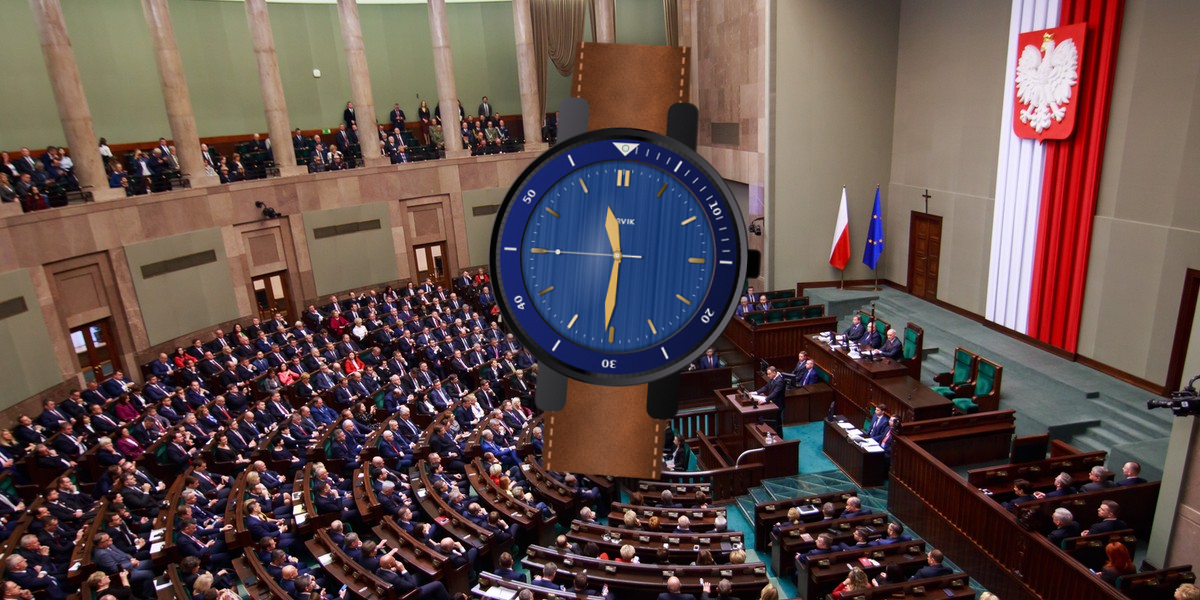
11:30:45
